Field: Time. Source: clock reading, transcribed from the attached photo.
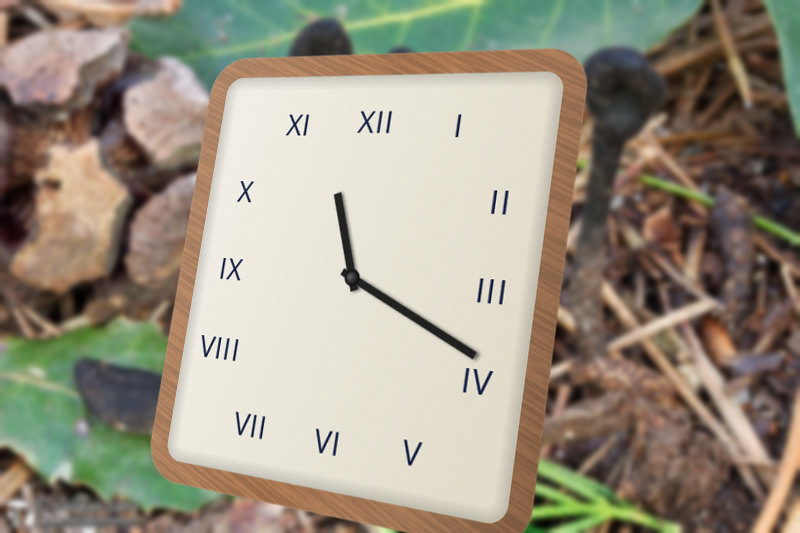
11:19
